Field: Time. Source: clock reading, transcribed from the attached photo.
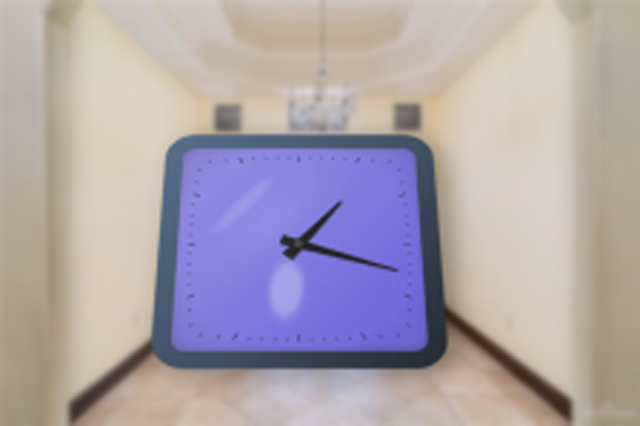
1:18
